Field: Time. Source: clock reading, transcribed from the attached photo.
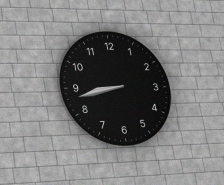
8:43
